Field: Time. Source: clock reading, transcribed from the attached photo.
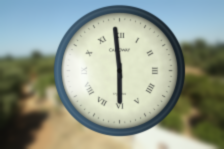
5:59
